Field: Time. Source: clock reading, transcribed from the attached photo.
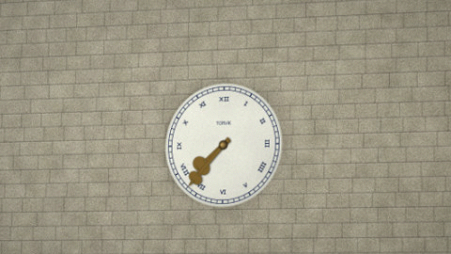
7:37
